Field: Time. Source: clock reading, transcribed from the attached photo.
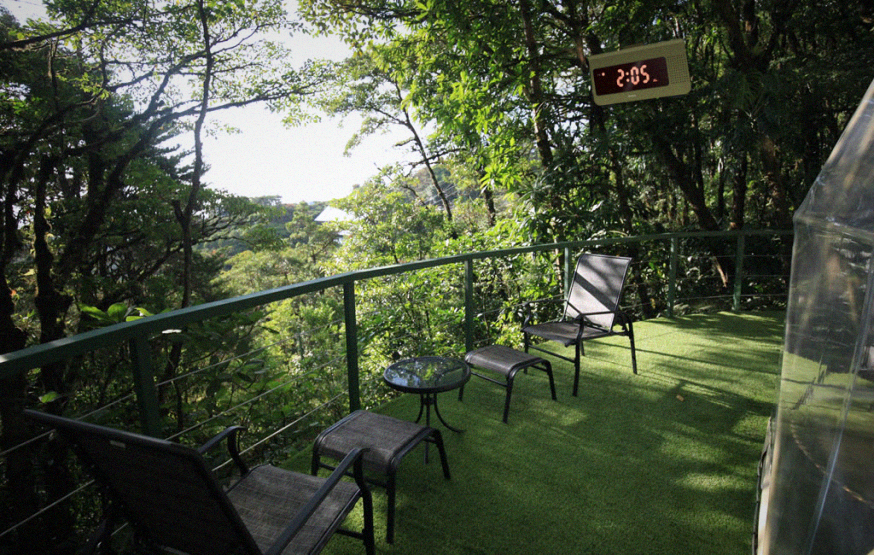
2:05
